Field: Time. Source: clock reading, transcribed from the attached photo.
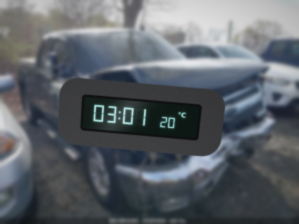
3:01
